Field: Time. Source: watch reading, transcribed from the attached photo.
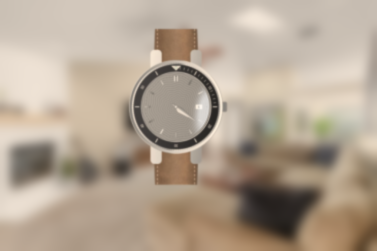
4:21
